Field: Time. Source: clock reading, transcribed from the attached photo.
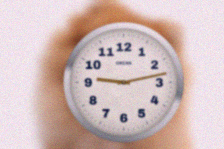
9:13
